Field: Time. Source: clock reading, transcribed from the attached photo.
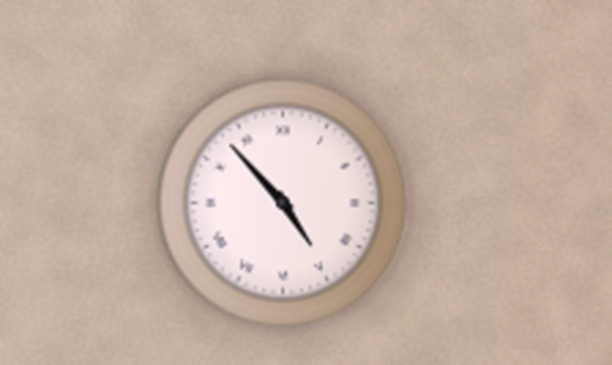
4:53
